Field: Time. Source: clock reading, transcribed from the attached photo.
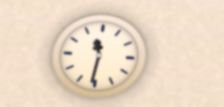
11:31
